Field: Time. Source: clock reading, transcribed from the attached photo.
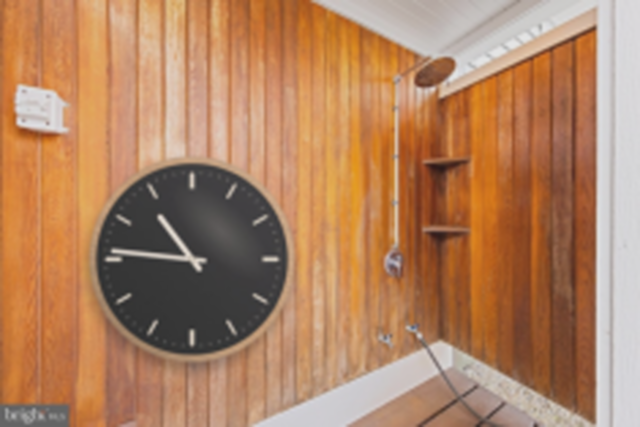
10:46
